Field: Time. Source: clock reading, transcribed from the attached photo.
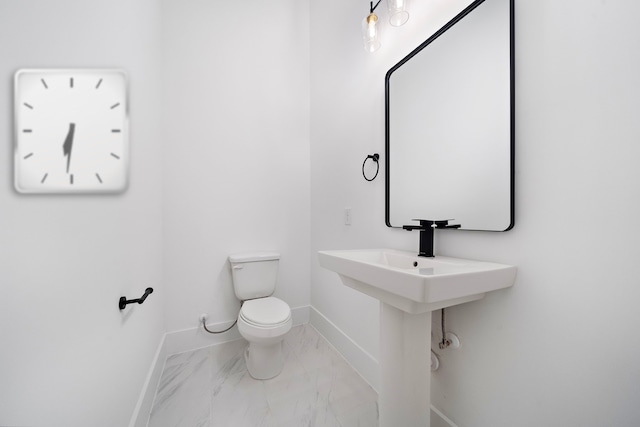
6:31
